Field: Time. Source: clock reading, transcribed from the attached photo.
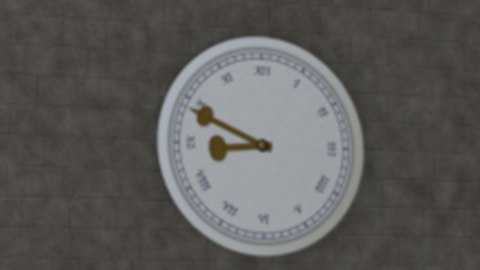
8:49
